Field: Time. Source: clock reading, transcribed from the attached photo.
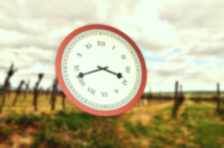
3:42
